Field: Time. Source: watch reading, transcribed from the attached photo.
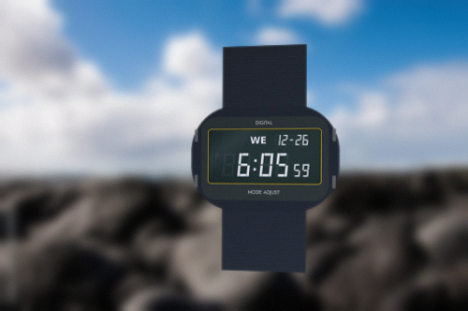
6:05:59
